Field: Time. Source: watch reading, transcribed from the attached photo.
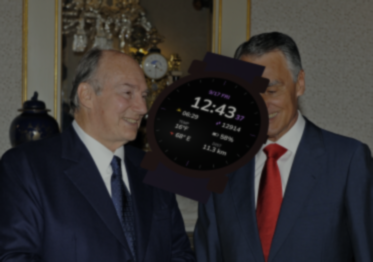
12:43
